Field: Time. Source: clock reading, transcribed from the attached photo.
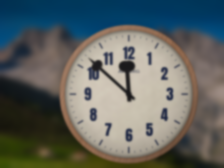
11:52
